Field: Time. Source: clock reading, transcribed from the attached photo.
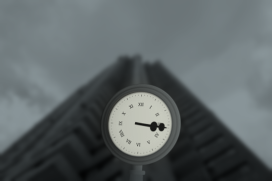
3:16
